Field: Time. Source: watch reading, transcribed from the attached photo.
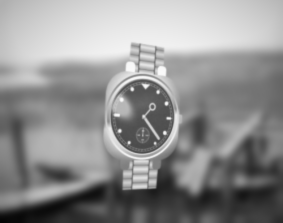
1:23
